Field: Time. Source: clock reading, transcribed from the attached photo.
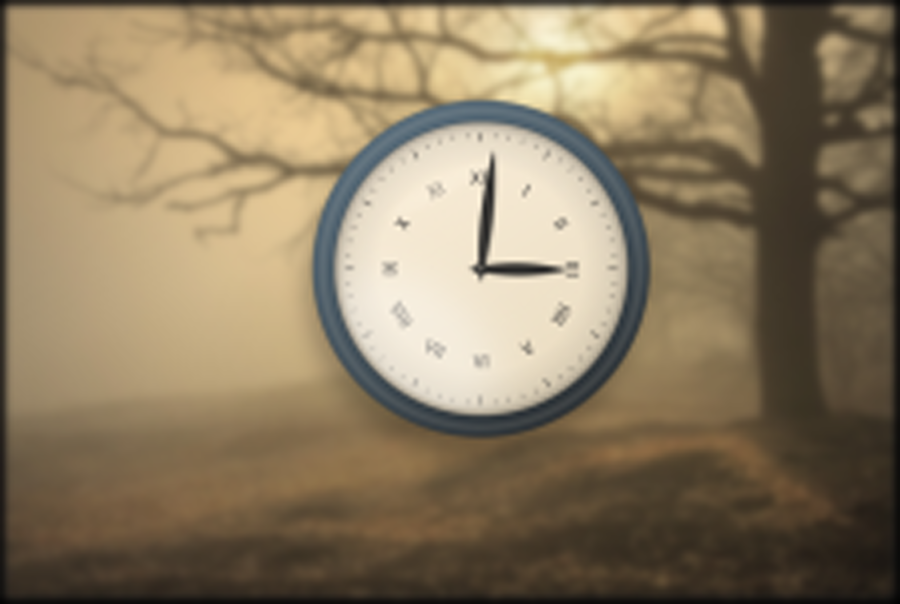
3:01
